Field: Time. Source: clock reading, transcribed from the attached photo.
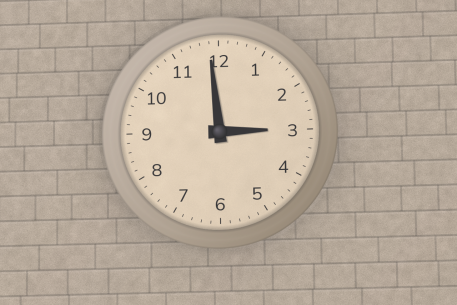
2:59
